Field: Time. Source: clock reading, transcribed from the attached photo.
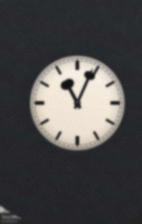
11:04
